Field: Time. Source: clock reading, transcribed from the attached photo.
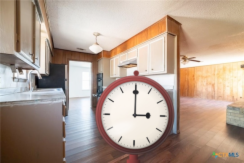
3:00
